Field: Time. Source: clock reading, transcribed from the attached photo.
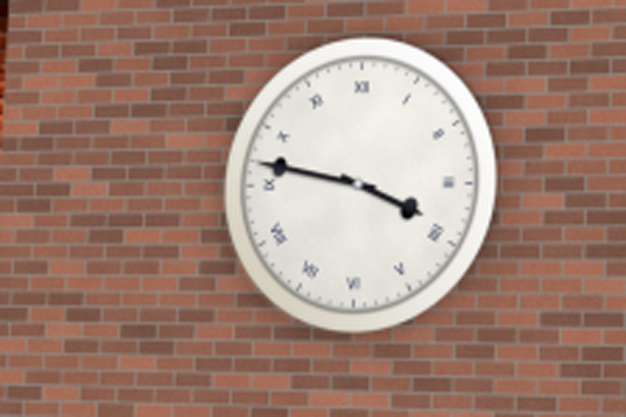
3:47
